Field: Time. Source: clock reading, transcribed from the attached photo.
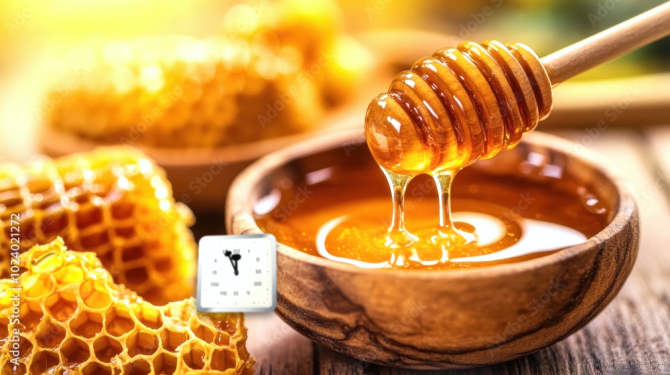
11:56
